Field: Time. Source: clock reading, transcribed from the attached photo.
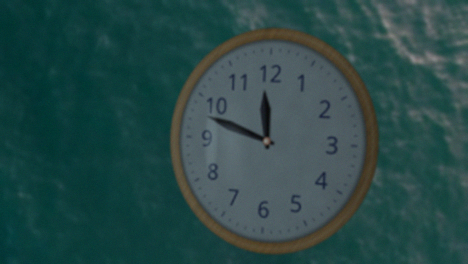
11:48
